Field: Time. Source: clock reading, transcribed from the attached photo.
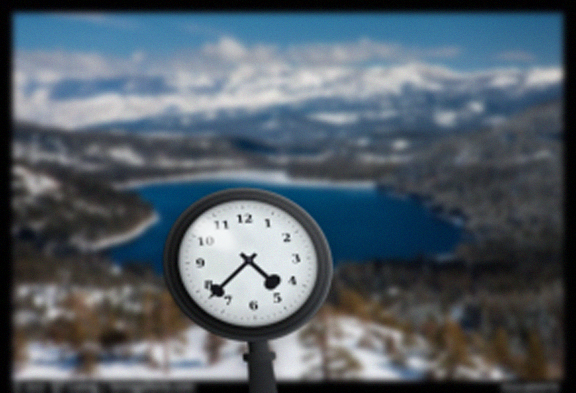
4:38
